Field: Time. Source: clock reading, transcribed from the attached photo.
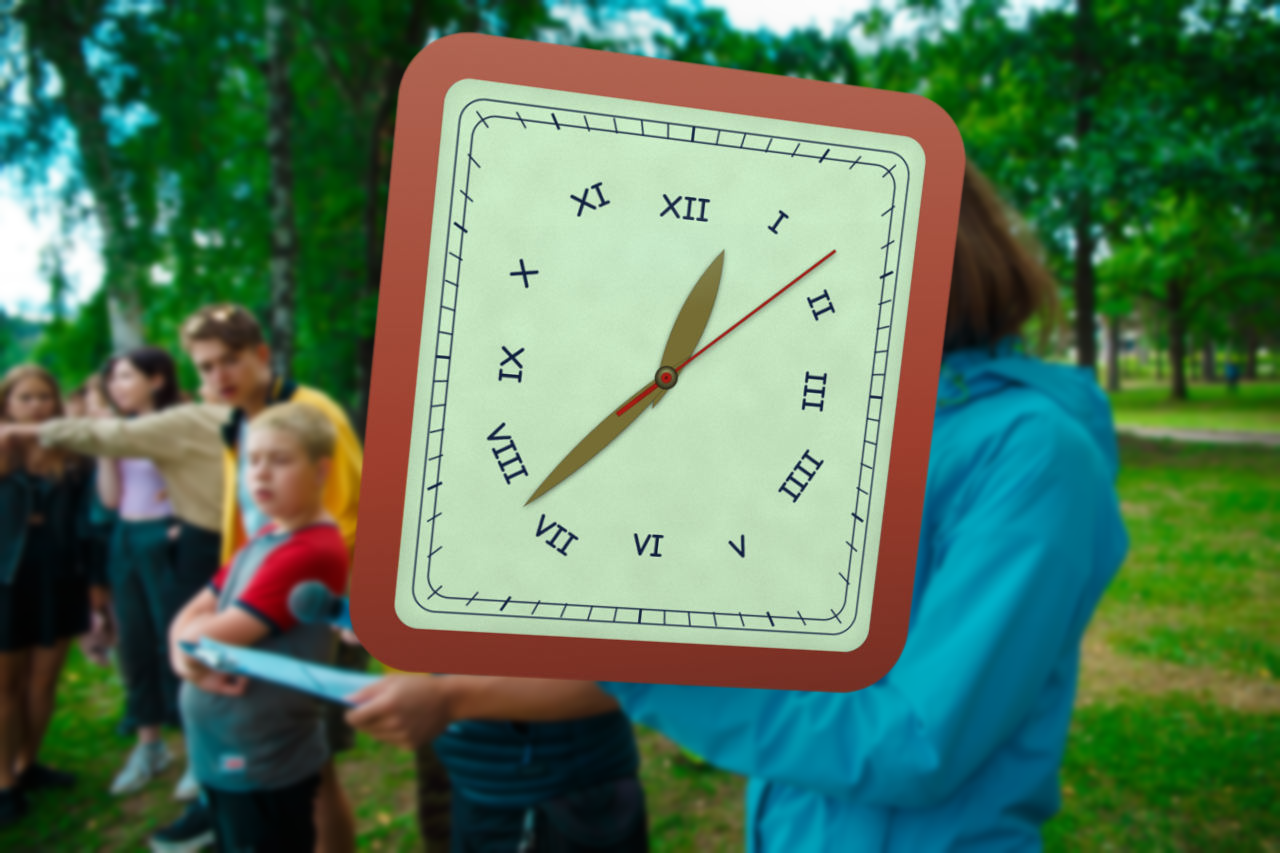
12:37:08
